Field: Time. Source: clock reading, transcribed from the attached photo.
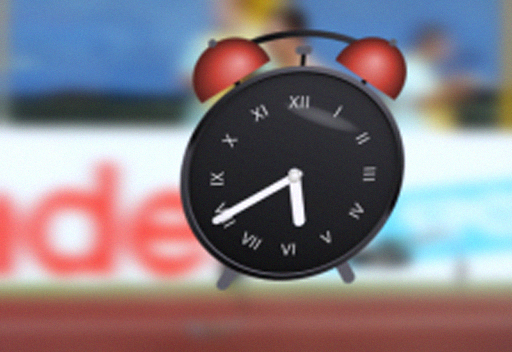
5:40
